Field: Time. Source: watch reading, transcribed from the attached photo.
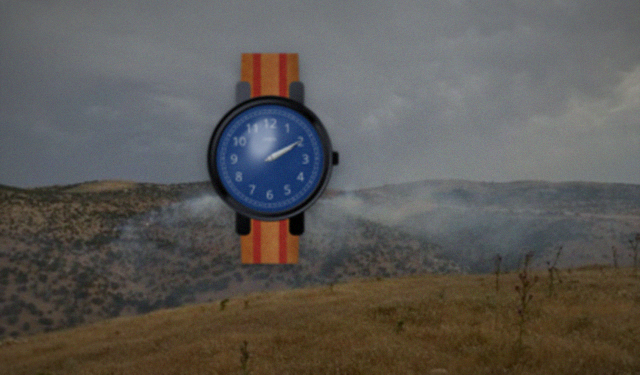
2:10
